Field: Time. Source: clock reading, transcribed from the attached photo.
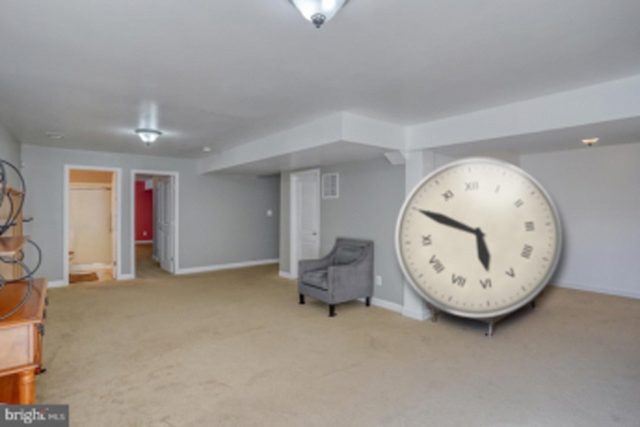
5:50
